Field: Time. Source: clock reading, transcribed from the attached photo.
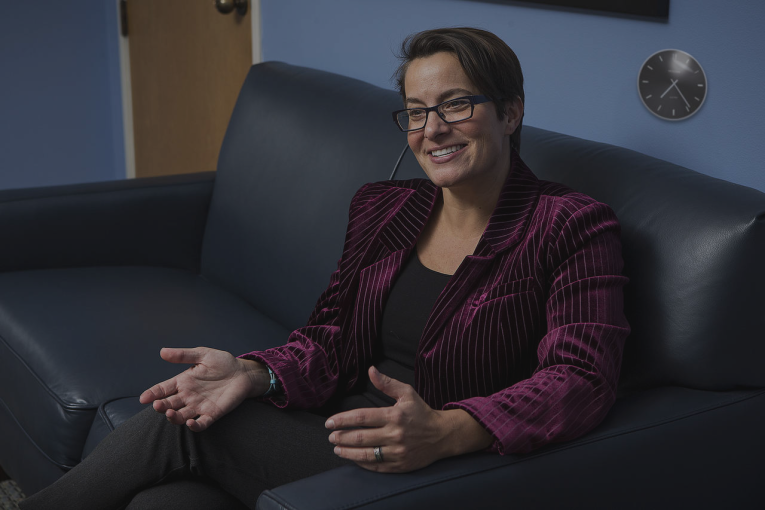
7:24
